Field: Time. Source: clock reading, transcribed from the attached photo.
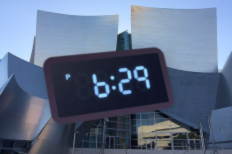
6:29
